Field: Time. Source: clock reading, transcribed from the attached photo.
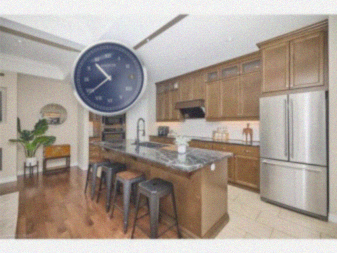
10:39
